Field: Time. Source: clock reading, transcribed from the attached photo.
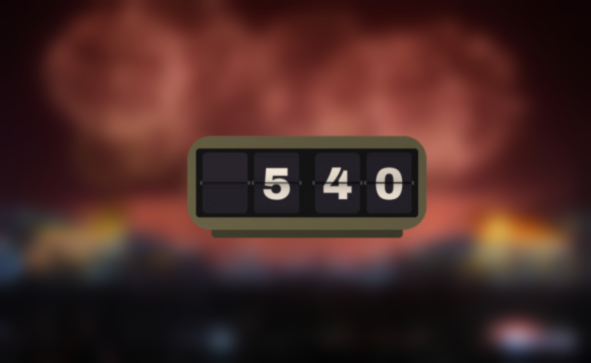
5:40
